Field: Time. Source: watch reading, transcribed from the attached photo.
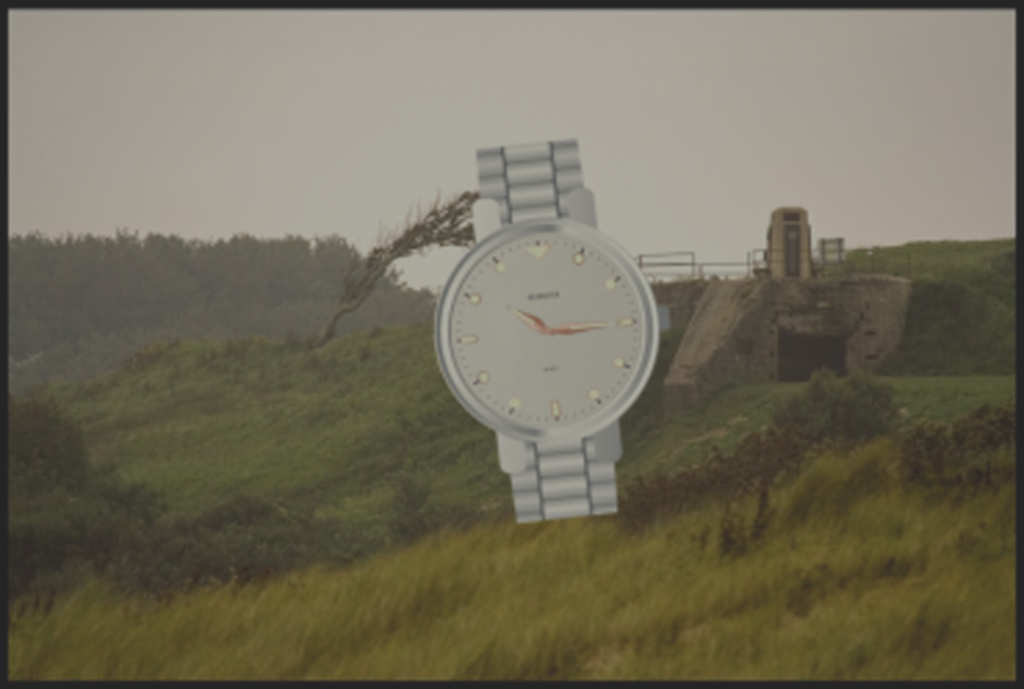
10:15
